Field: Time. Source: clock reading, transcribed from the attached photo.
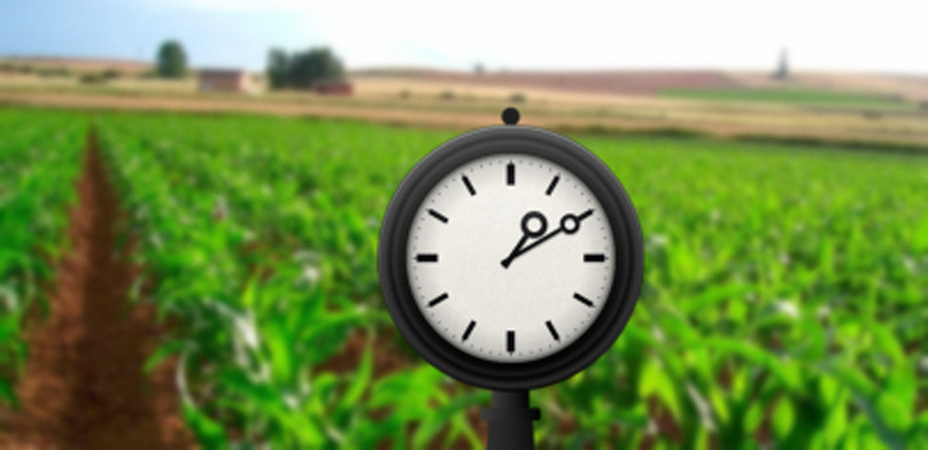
1:10
